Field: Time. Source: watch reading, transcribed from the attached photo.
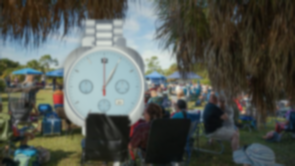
1:05
